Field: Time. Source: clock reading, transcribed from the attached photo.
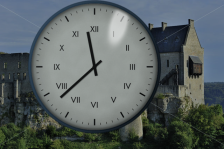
11:38
